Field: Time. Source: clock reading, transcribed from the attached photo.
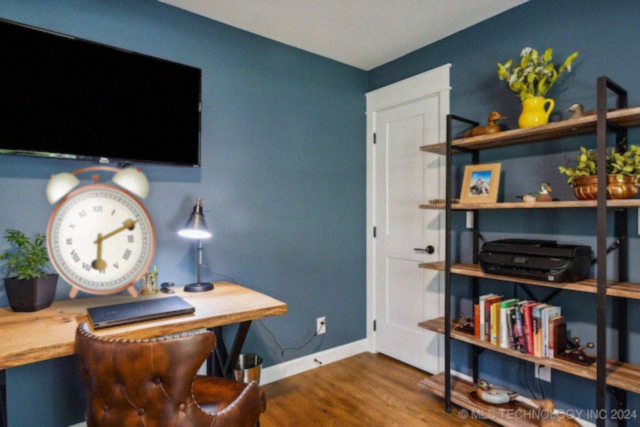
6:11
